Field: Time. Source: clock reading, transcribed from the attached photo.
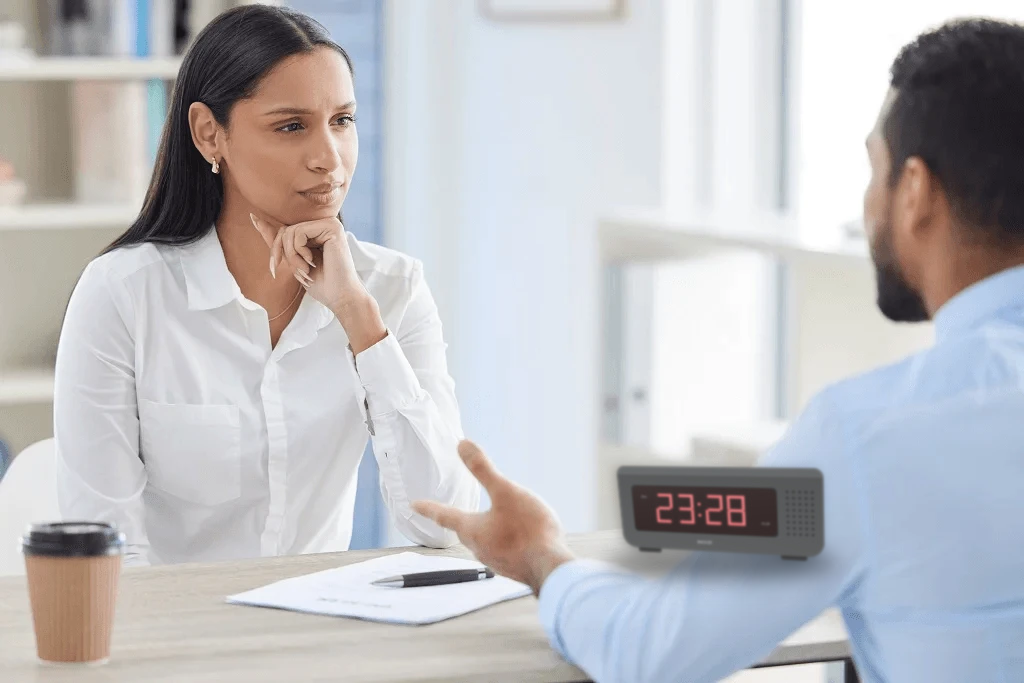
23:28
